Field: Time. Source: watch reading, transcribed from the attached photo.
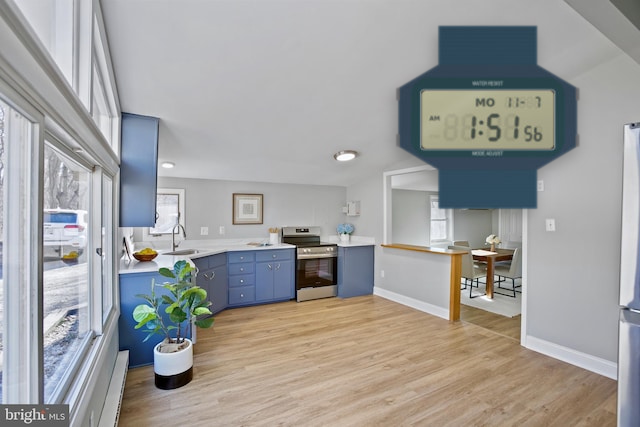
1:51:56
